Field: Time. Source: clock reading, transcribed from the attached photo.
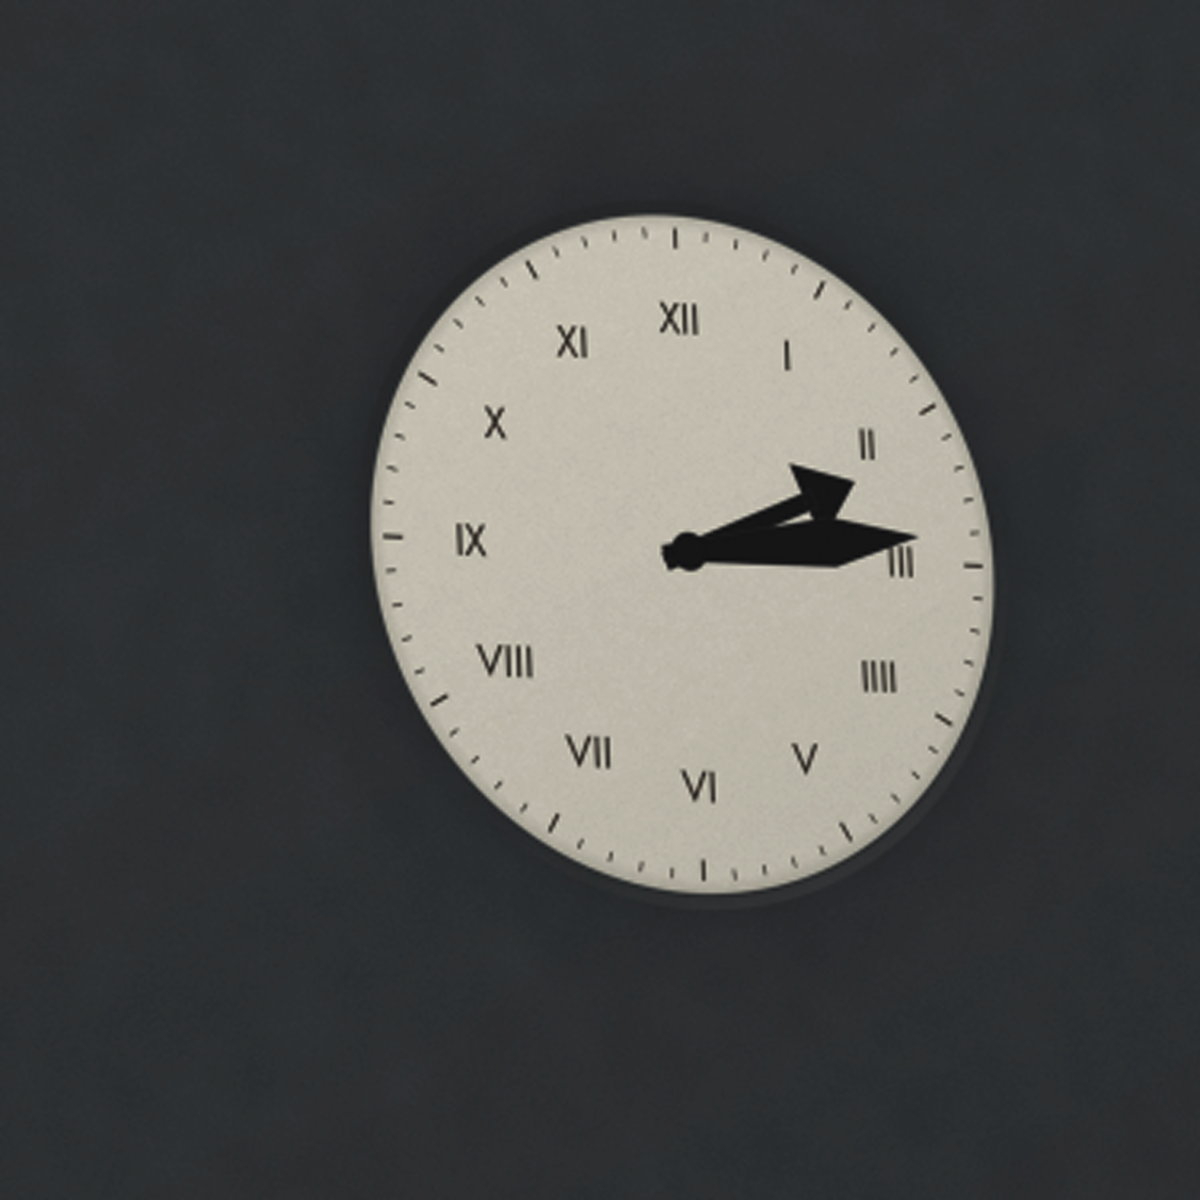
2:14
